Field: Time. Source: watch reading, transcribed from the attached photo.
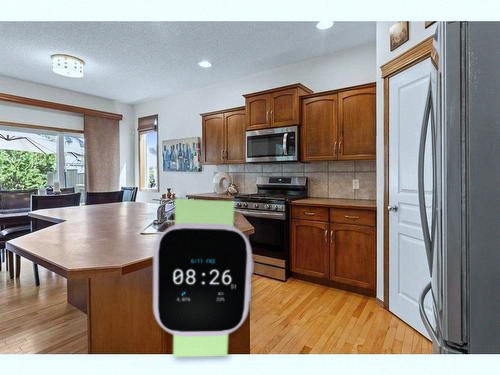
8:26
